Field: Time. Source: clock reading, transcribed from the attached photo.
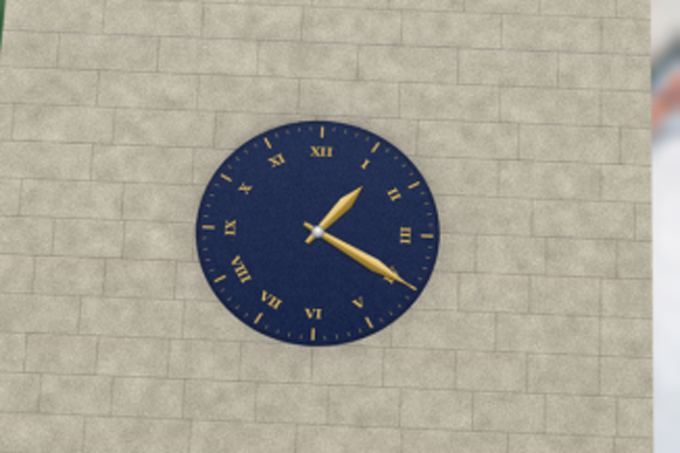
1:20
